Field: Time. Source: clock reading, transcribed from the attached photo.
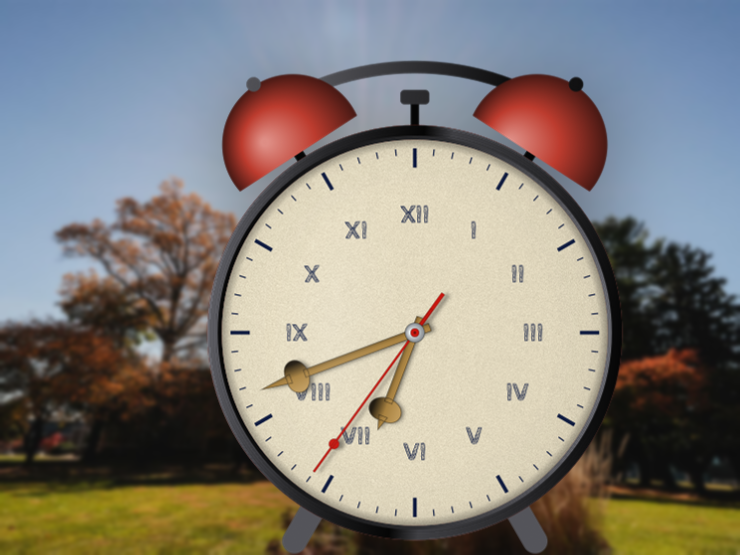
6:41:36
